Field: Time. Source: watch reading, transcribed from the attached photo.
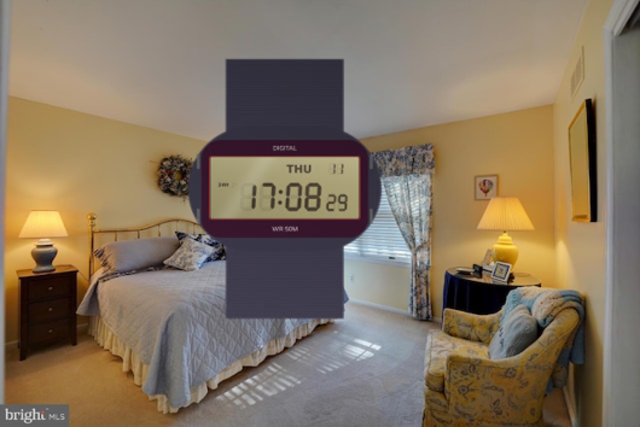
17:08:29
